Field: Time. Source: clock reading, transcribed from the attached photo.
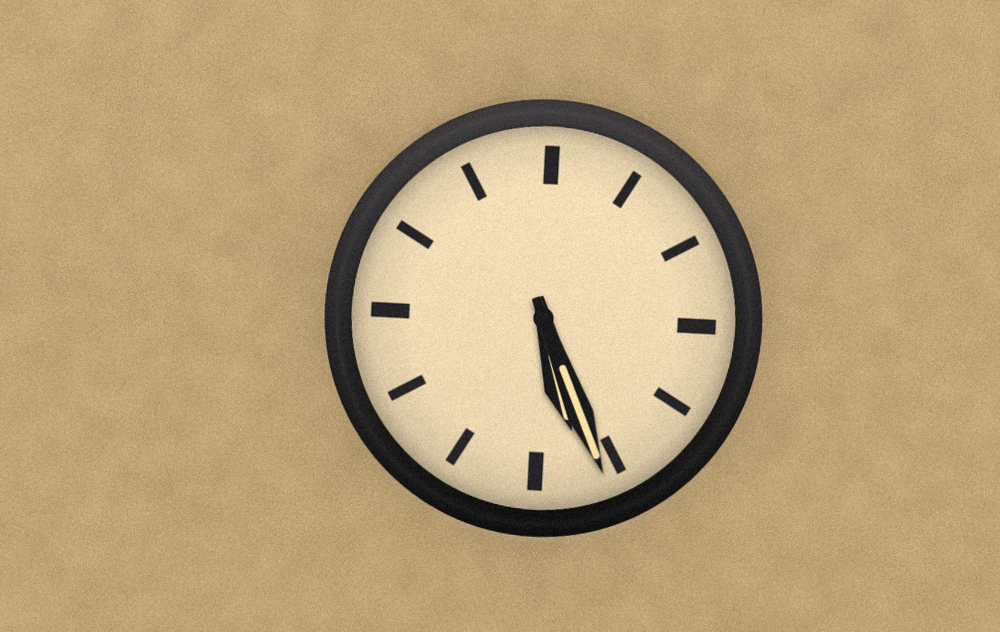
5:26
